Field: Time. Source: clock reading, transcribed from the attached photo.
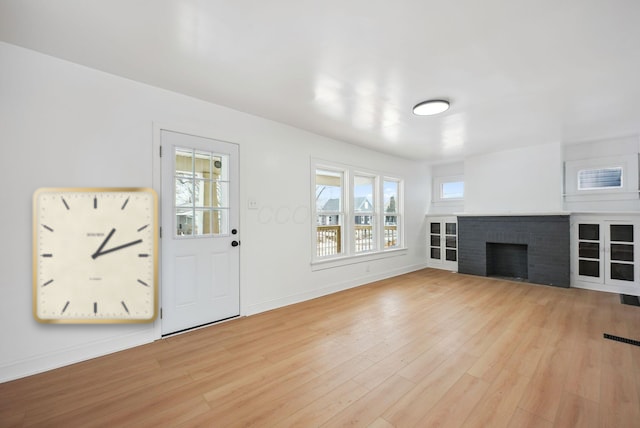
1:12
